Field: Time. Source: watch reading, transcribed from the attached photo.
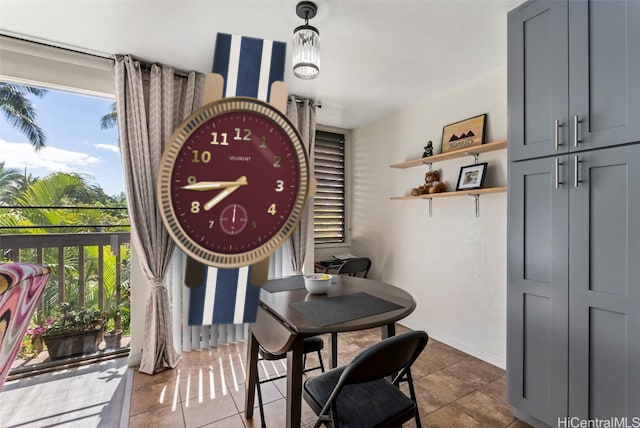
7:44
